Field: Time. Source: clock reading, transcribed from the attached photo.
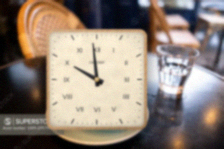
9:59
